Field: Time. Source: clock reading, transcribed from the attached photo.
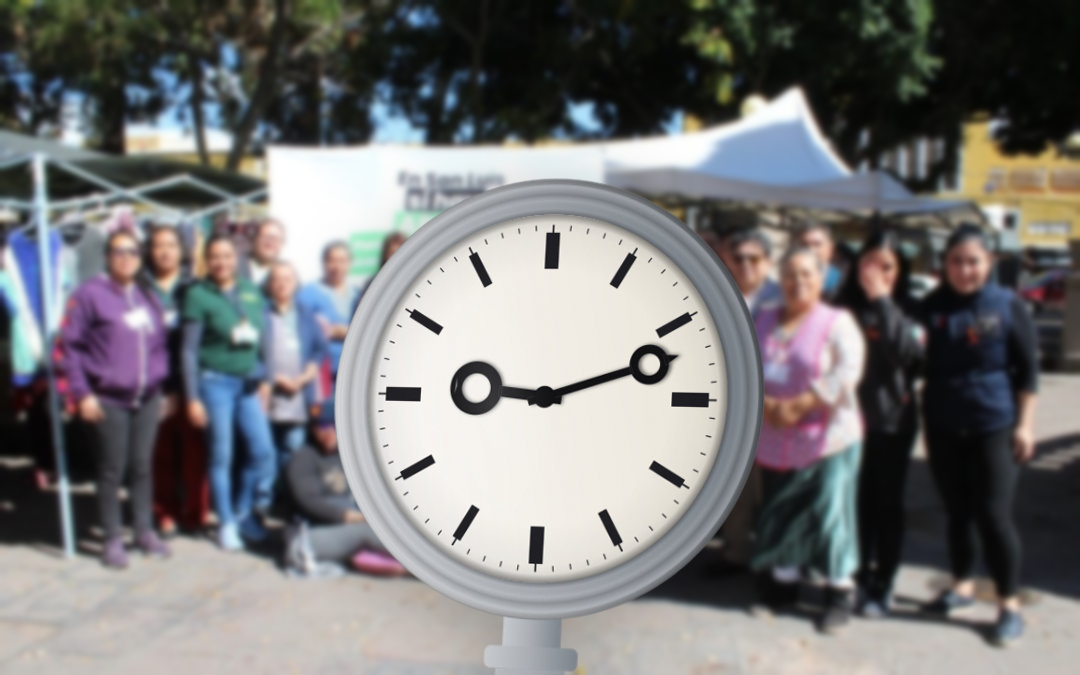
9:12
